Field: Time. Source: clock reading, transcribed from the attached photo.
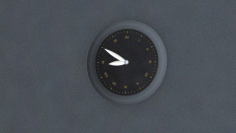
8:50
